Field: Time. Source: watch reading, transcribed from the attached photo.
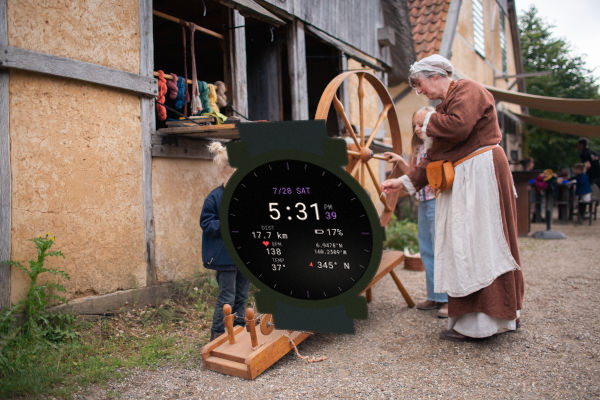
5:31:39
